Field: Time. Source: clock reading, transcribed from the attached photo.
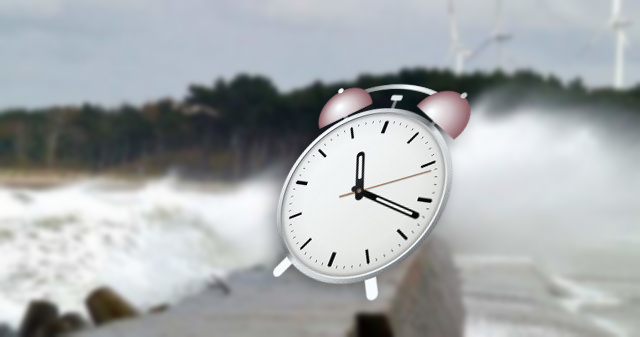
11:17:11
